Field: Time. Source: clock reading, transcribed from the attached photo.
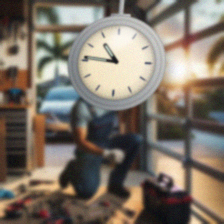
10:46
